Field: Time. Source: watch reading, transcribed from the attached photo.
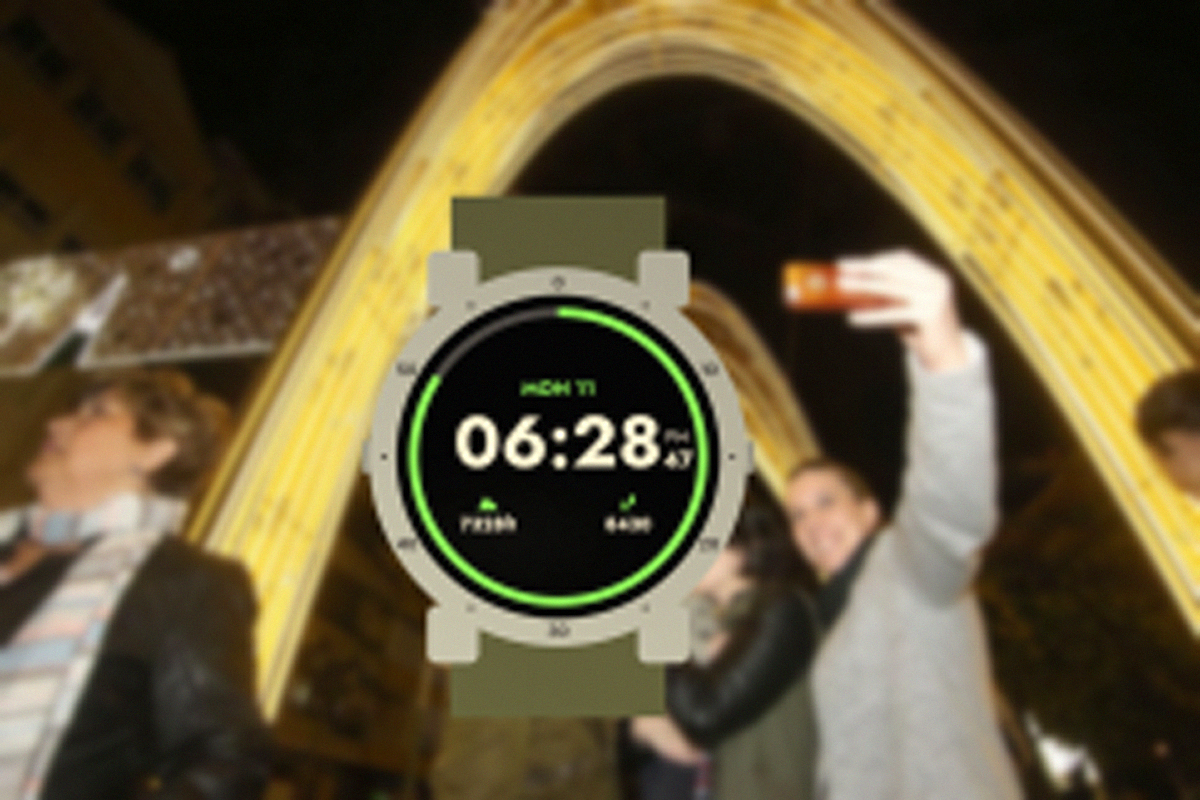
6:28
